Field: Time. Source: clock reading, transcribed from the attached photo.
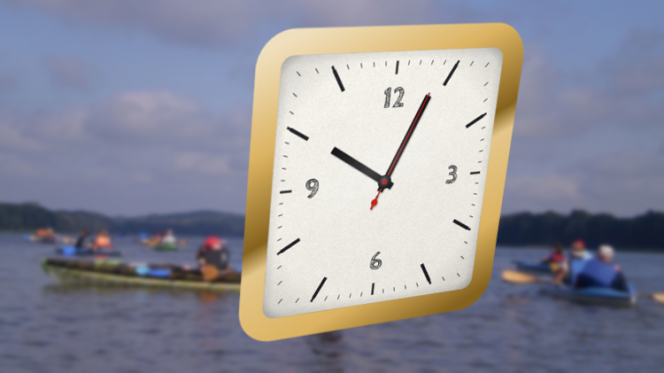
10:04:04
